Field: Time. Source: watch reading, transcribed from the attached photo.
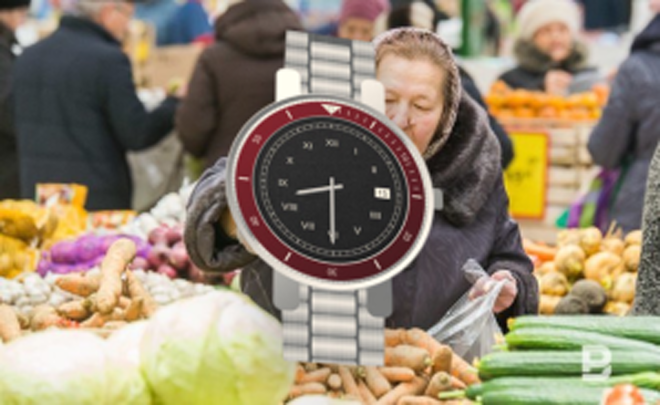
8:30
